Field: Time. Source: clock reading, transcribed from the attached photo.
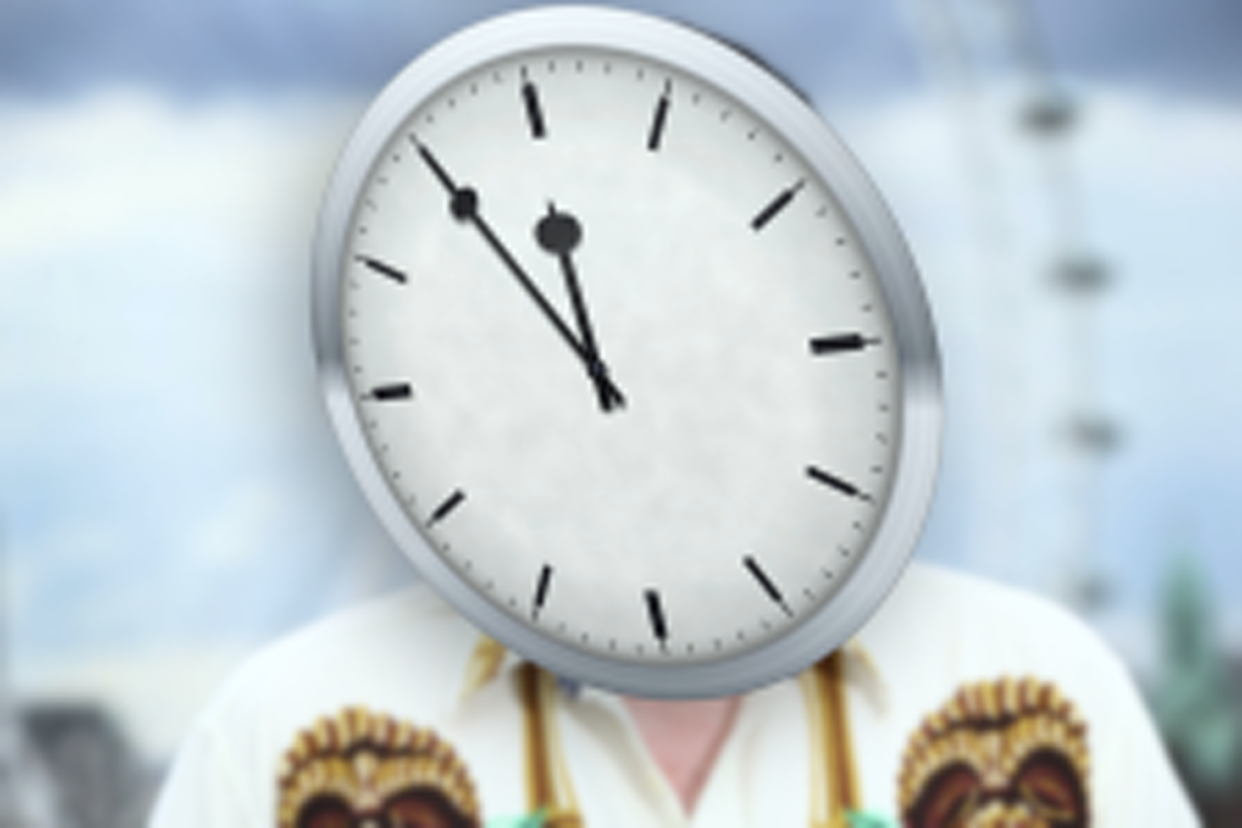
11:55
